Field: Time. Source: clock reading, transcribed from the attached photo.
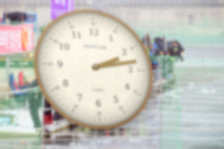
2:13
